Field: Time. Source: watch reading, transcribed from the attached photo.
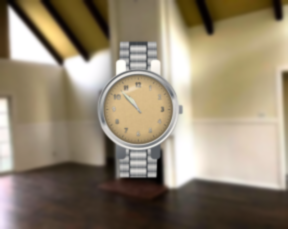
10:53
